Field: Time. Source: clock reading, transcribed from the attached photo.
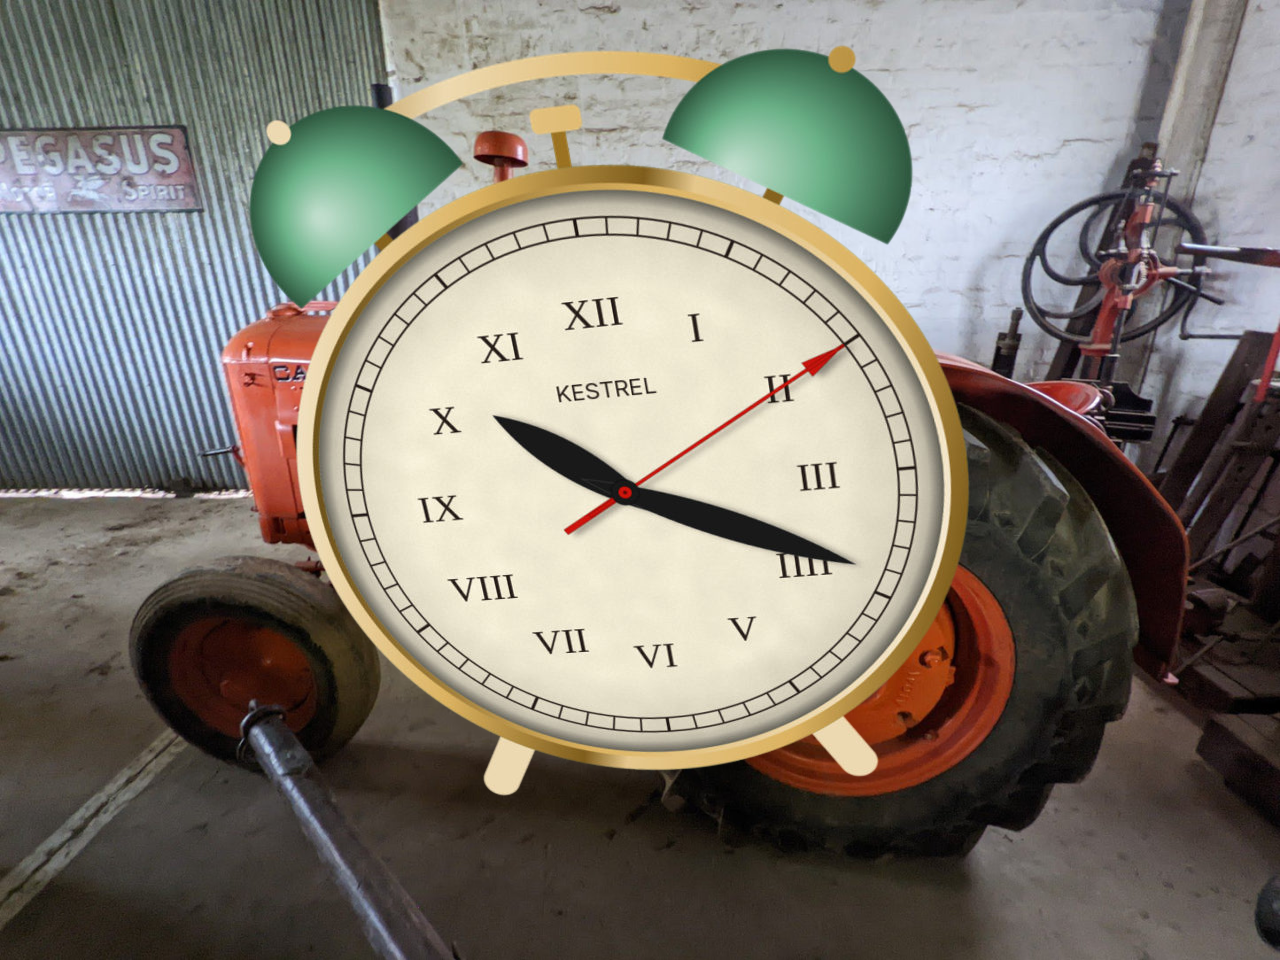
10:19:10
